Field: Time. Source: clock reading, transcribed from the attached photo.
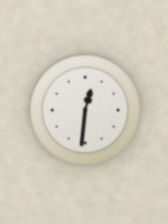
12:31
